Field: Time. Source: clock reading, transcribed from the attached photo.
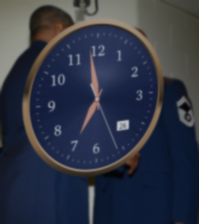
6:58:26
